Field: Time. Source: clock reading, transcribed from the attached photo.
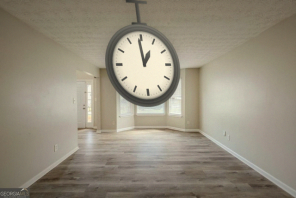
12:59
